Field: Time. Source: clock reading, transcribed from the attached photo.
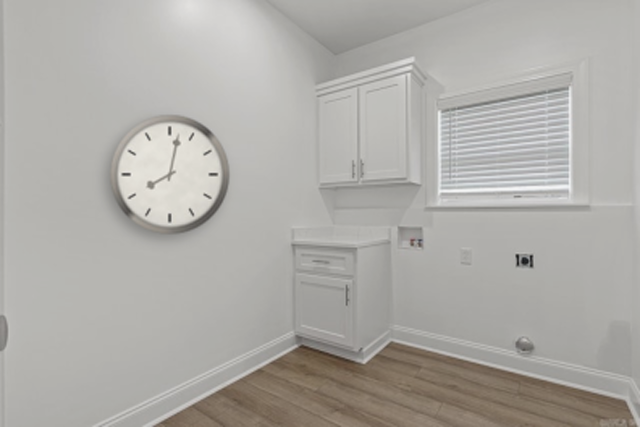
8:02
